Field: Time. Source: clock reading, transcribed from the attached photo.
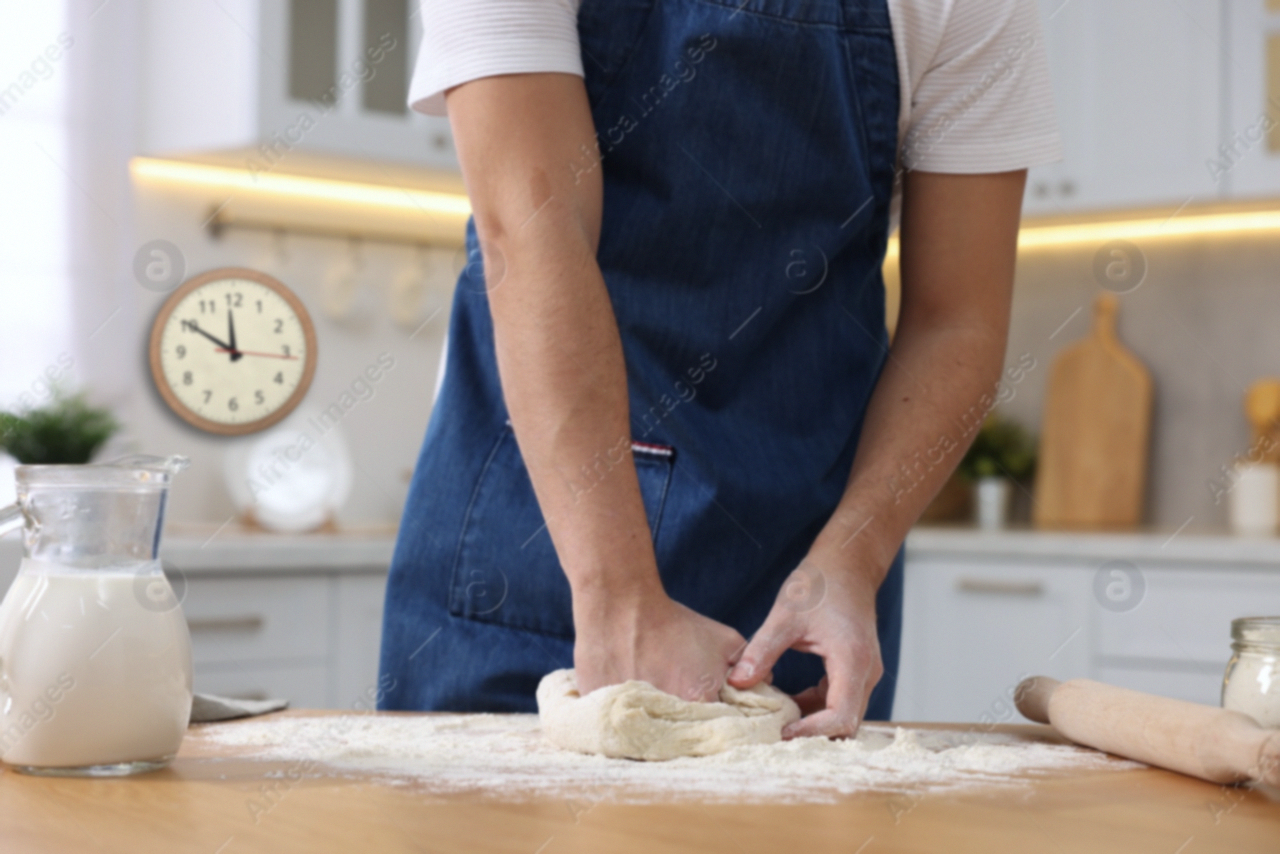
11:50:16
